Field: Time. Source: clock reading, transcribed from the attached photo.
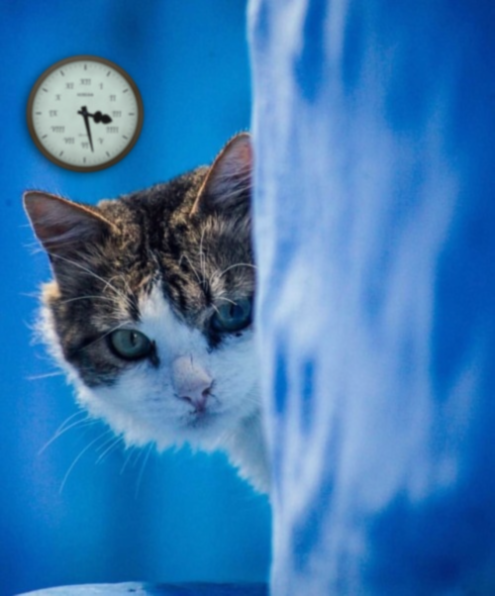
3:28
